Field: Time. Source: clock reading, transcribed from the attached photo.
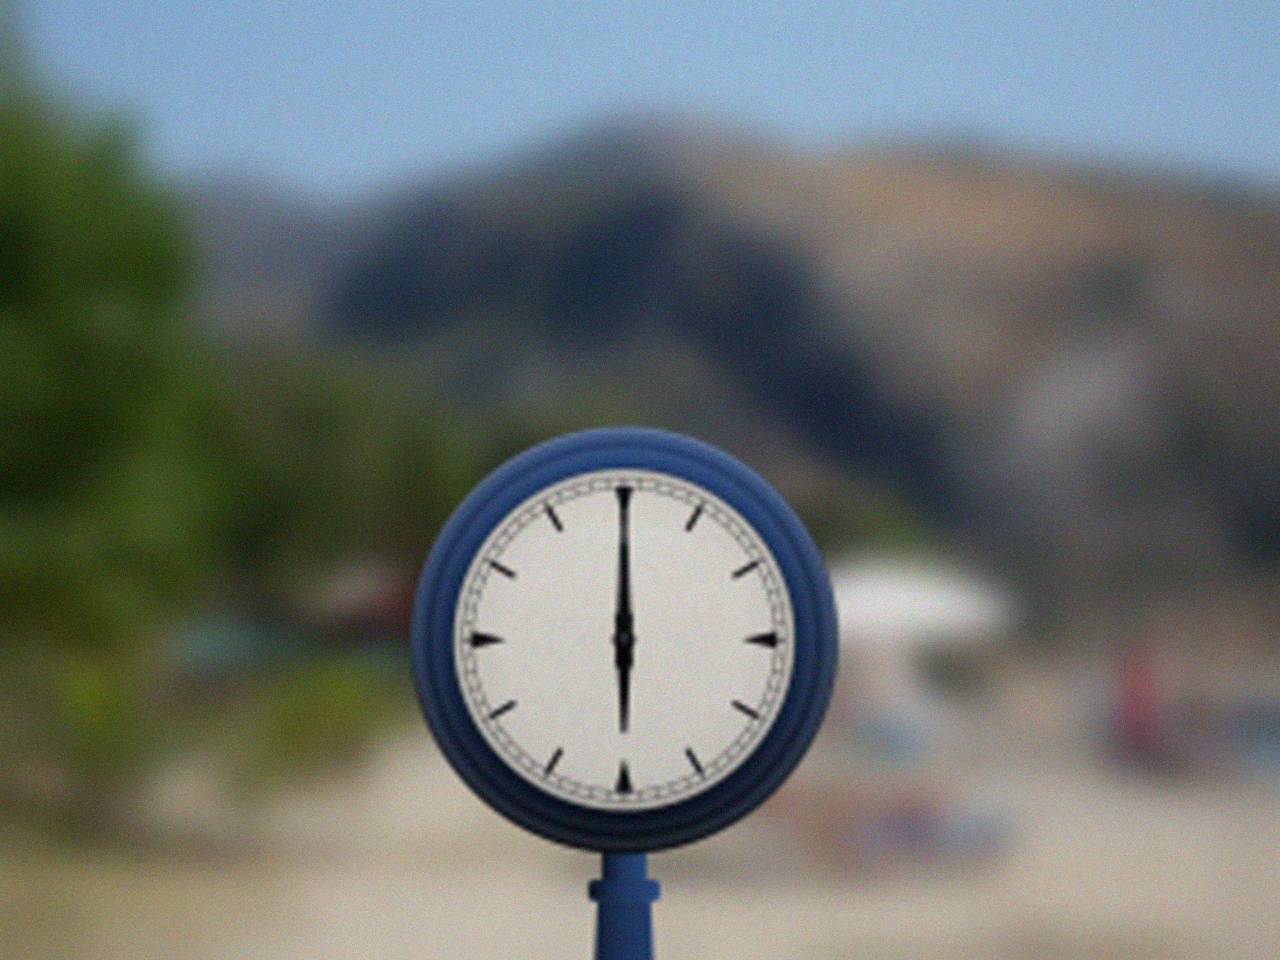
6:00
